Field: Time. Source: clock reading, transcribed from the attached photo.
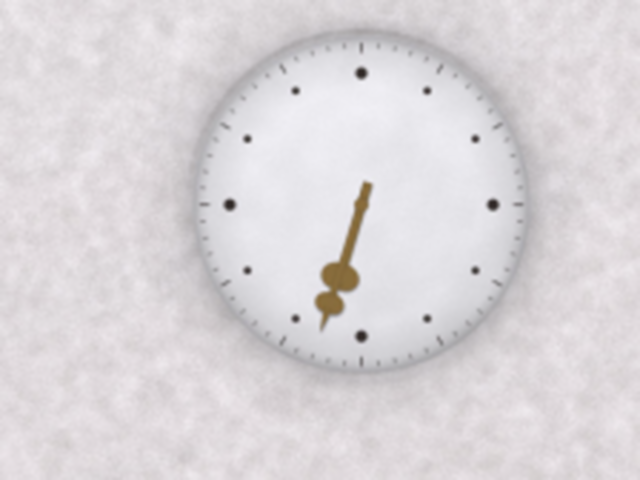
6:33
